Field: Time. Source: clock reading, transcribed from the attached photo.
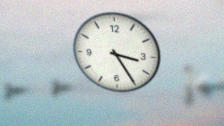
3:25
